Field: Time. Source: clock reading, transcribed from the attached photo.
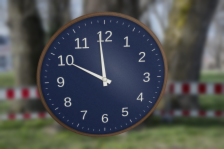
9:59
